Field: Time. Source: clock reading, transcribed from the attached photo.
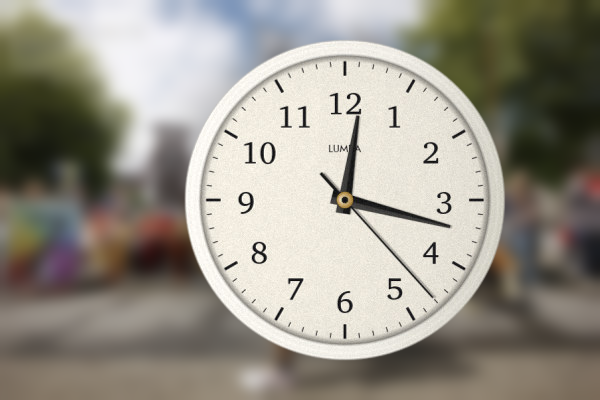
12:17:23
